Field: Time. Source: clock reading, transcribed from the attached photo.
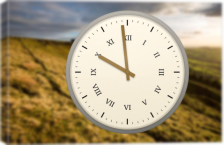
9:59
